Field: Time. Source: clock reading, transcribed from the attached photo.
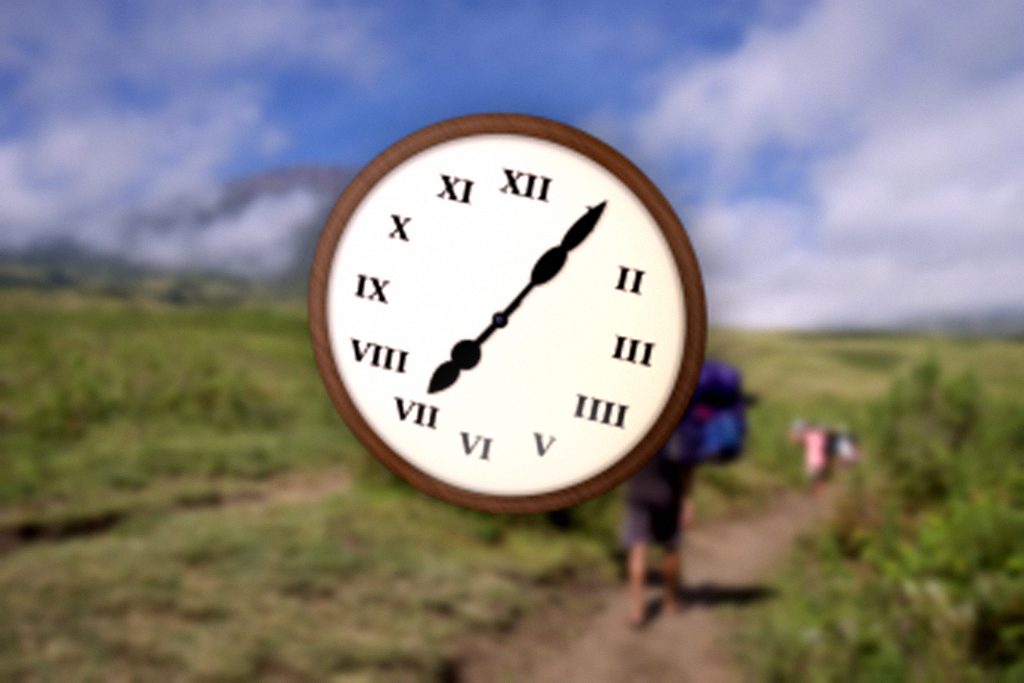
7:05
